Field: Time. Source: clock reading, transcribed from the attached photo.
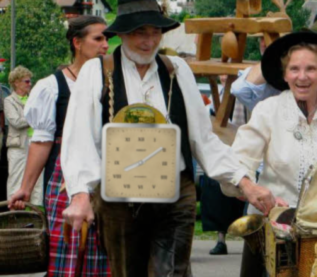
8:09
